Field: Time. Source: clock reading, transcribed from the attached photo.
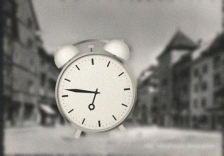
6:47
